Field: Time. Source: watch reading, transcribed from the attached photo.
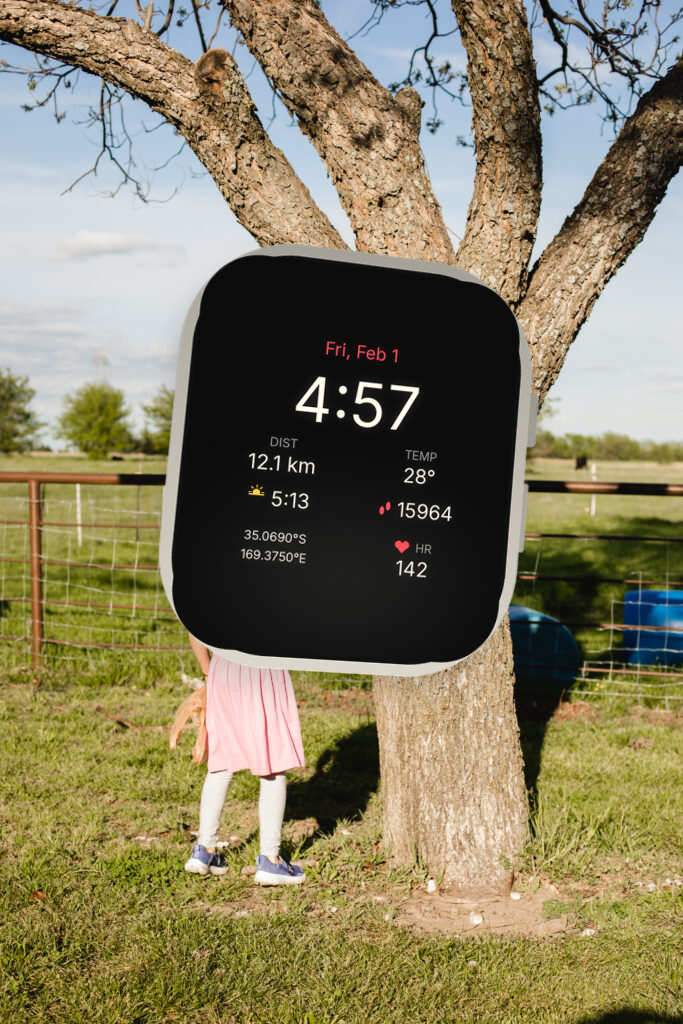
4:57
